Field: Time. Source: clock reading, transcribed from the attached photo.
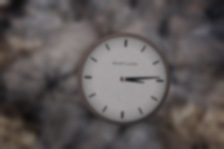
3:14
